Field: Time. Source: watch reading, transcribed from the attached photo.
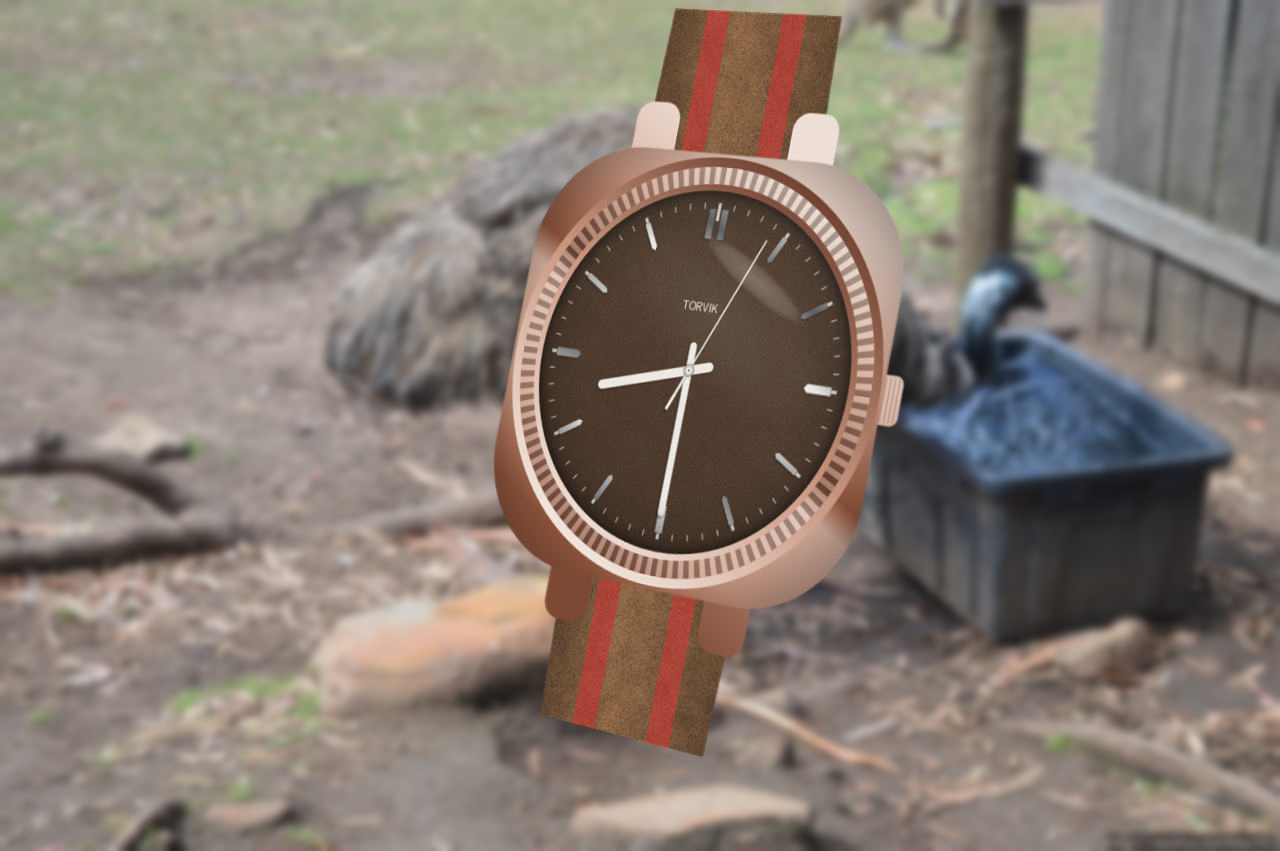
8:30:04
